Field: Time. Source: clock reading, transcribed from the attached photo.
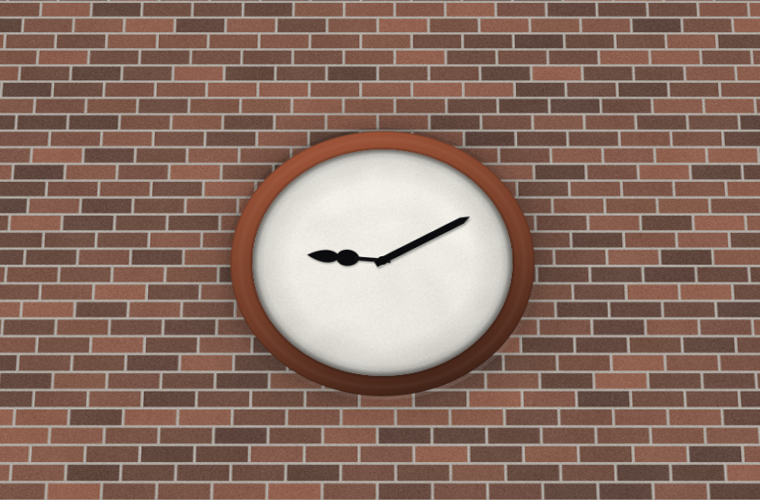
9:10
